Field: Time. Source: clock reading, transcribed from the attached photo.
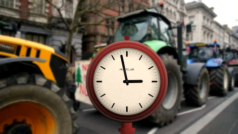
2:58
